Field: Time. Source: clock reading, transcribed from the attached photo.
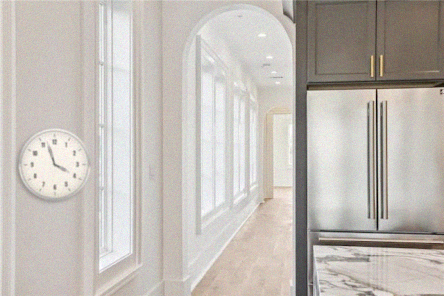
3:57
